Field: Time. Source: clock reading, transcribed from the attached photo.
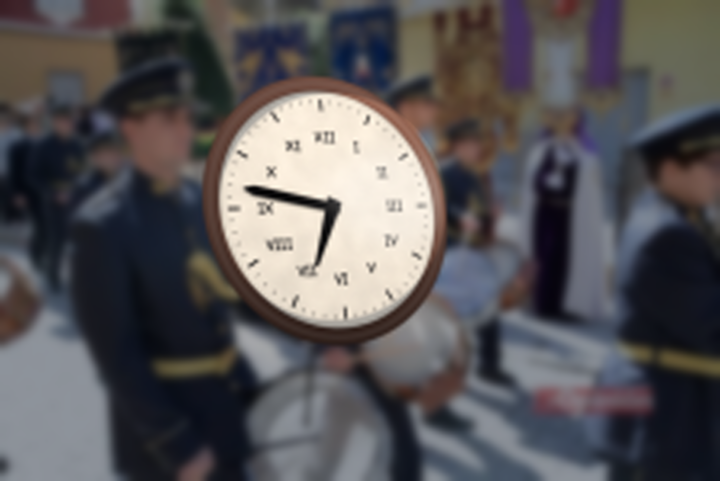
6:47
